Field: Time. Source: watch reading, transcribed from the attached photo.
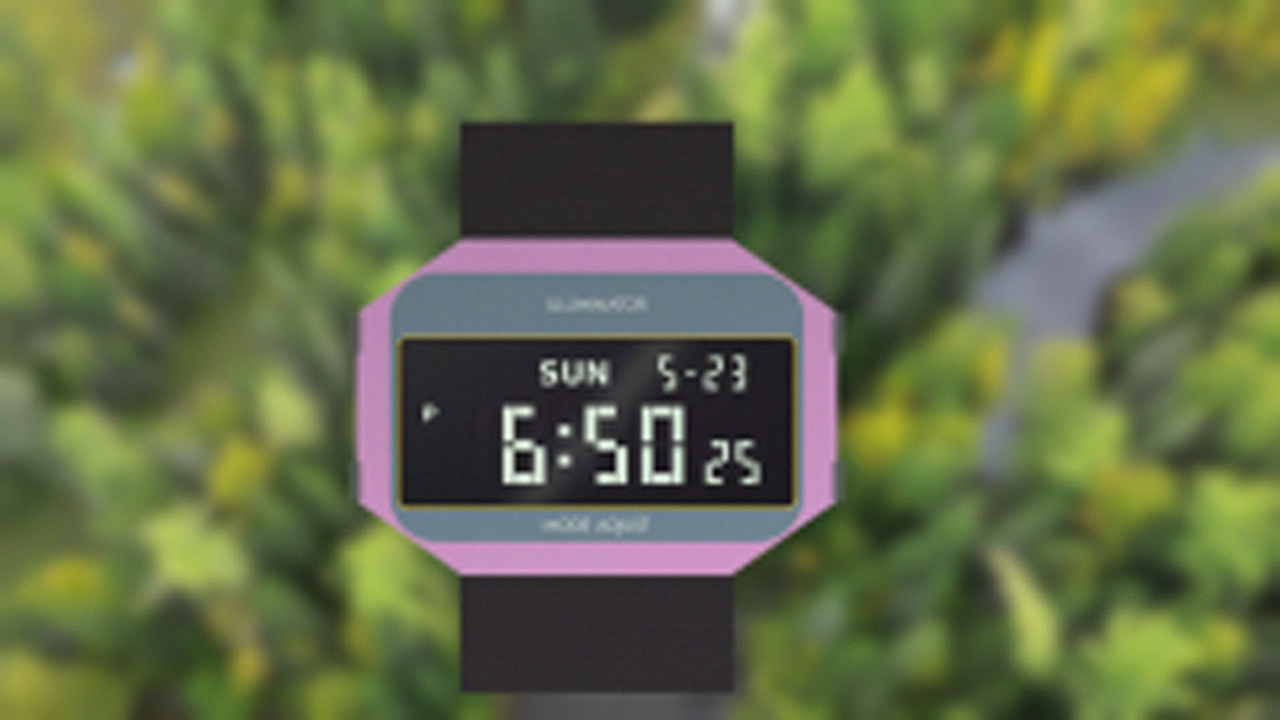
6:50:25
